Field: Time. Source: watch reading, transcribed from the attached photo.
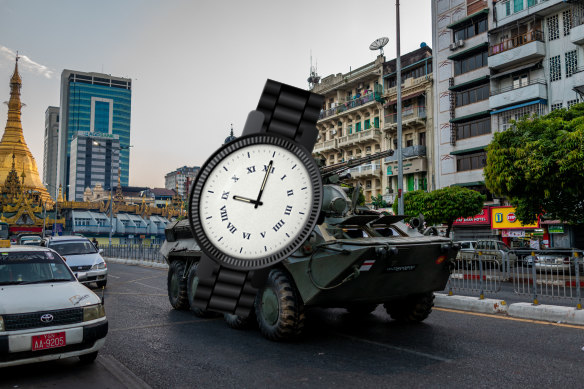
9:00
